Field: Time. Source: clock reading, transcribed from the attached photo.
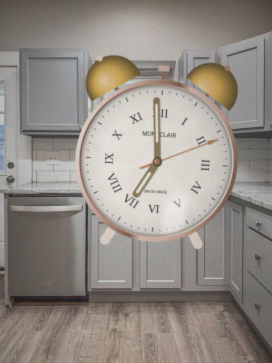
6:59:11
